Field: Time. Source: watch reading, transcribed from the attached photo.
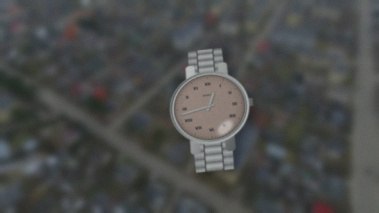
12:43
